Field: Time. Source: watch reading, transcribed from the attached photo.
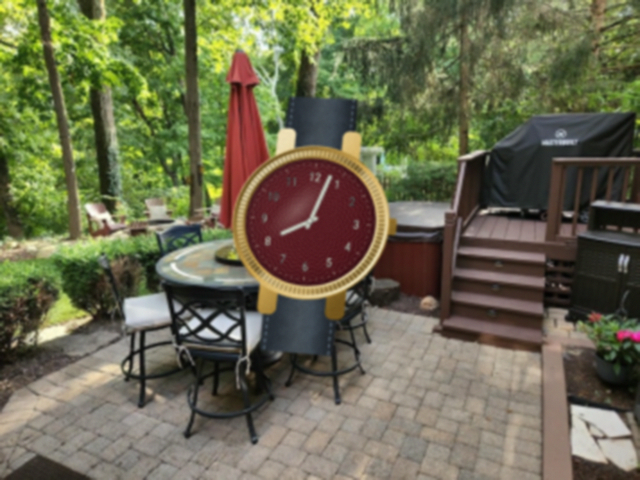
8:03
